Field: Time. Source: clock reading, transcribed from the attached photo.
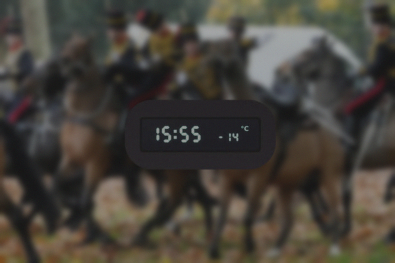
15:55
